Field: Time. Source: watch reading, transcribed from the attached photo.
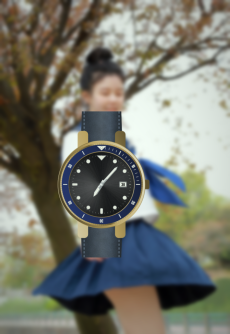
7:07
